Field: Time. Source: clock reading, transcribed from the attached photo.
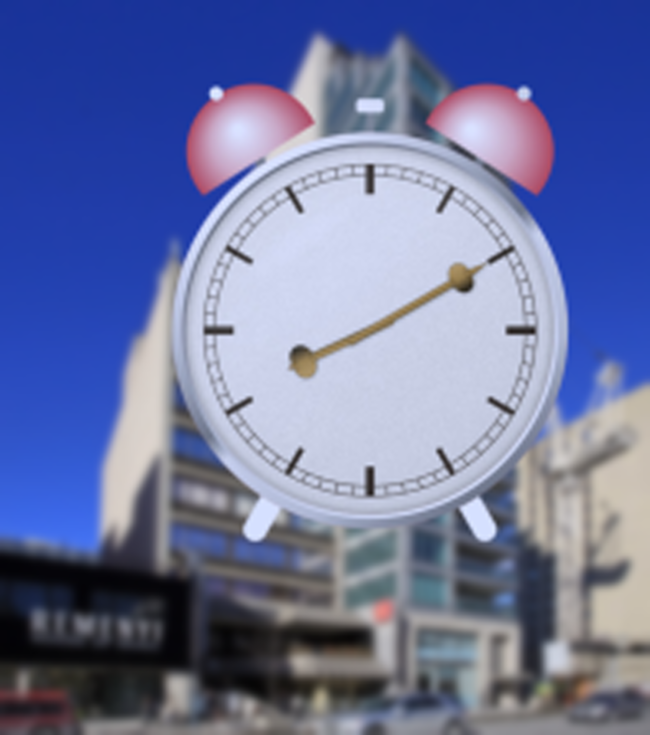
8:10
